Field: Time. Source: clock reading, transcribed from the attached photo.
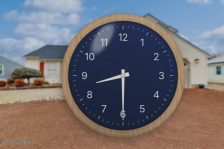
8:30
